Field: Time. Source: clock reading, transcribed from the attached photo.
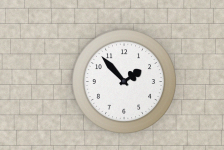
1:53
